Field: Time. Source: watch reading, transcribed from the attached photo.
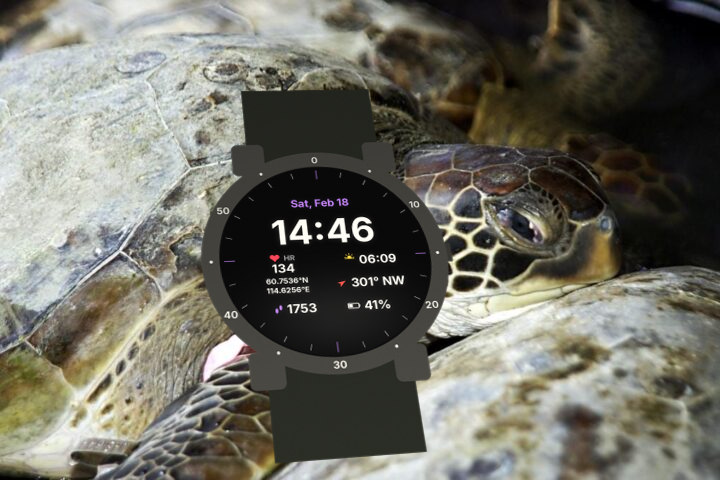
14:46
